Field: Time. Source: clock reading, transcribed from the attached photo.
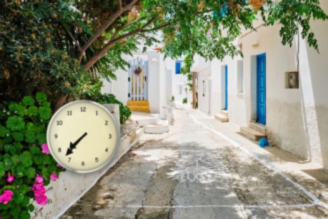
7:37
